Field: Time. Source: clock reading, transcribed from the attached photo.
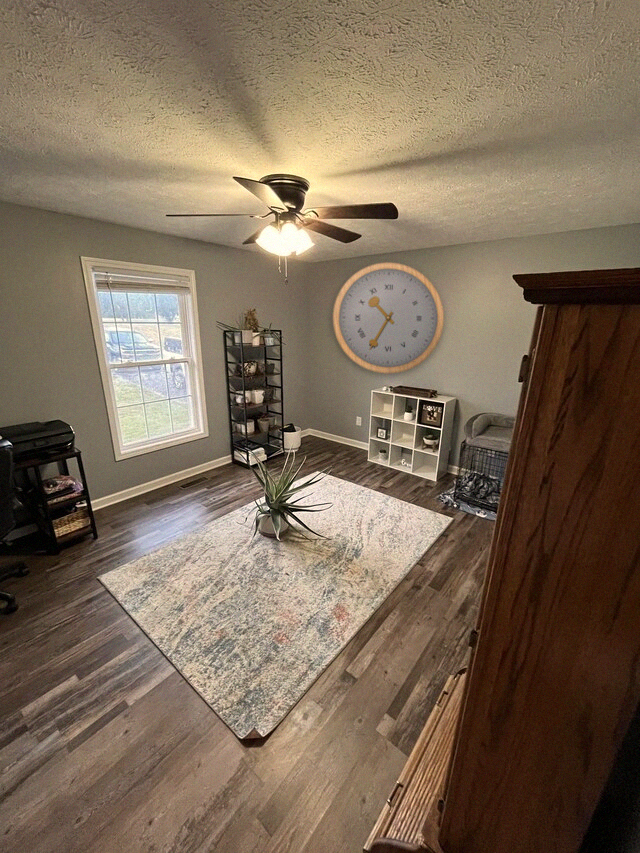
10:35
